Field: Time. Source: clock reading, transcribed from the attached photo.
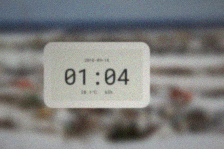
1:04
